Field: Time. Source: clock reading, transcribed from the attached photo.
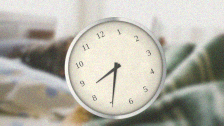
8:35
